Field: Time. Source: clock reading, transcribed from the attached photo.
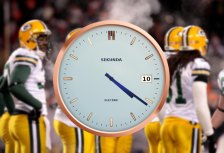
4:21
